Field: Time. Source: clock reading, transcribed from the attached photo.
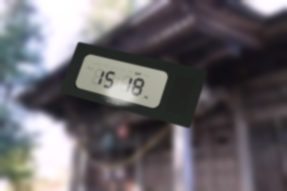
15:18
